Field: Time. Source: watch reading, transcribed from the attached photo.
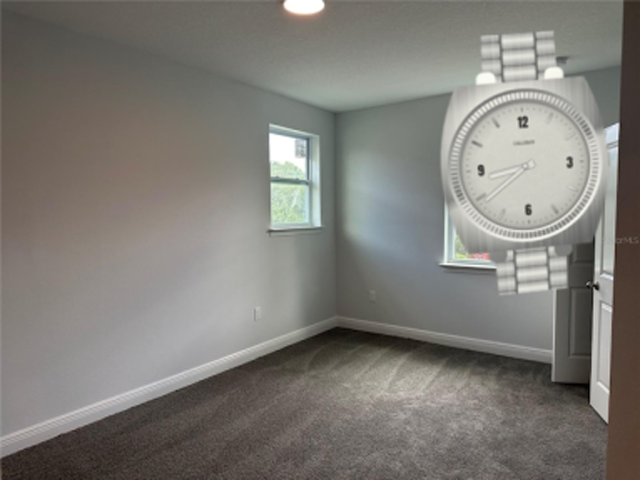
8:39
